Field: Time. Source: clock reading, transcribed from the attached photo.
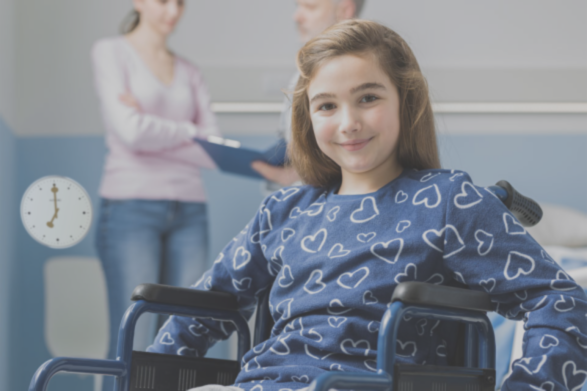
7:00
